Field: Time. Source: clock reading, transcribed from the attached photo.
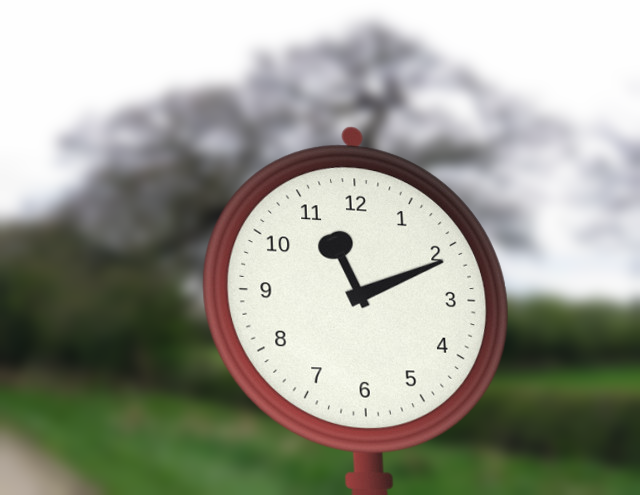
11:11
